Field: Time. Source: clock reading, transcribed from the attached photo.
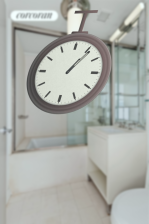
1:06
